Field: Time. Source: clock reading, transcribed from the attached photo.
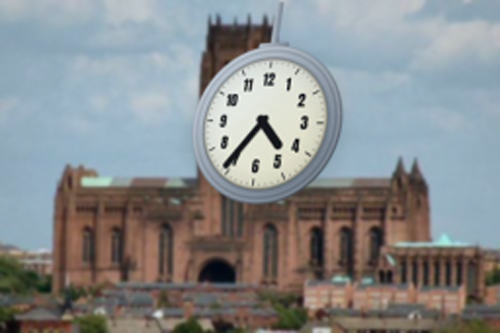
4:36
